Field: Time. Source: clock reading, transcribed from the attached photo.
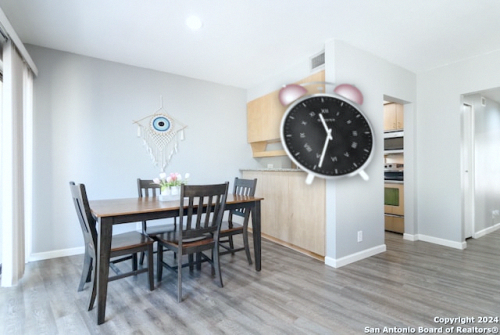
11:34
